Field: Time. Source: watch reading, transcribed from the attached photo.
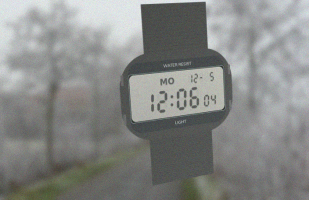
12:06:04
